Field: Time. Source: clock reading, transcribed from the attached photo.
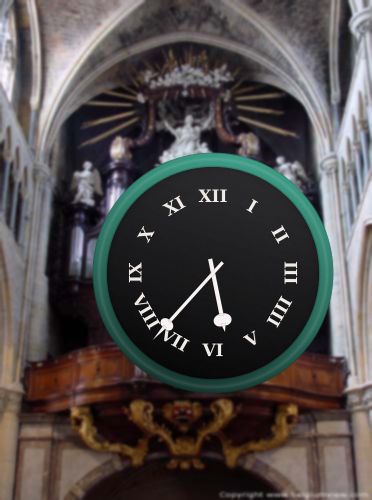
5:37
